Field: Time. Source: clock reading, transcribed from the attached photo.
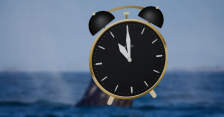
11:00
